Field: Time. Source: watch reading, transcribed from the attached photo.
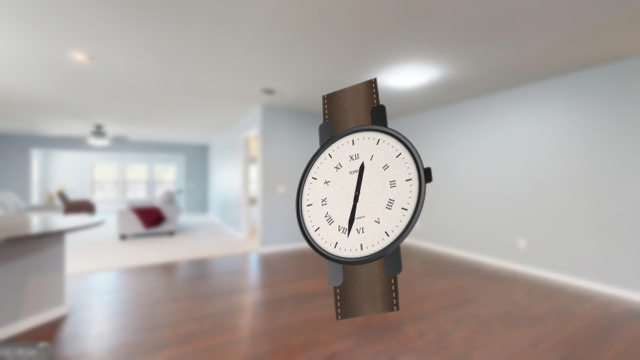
12:33
